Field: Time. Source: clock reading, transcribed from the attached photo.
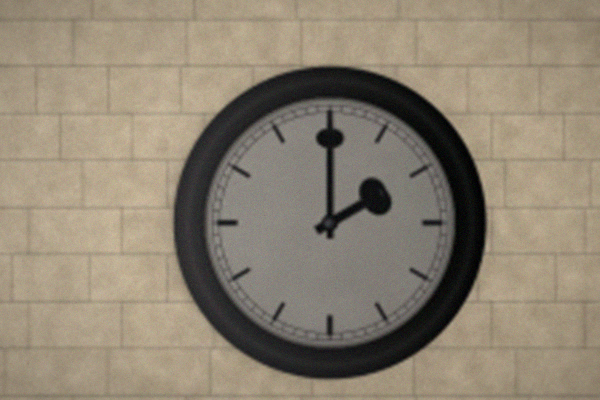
2:00
